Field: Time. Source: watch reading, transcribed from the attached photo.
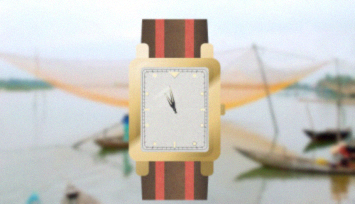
10:58
